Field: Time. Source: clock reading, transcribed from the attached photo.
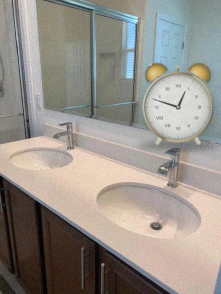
12:48
